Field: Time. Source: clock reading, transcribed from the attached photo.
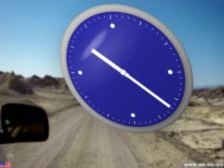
10:22
